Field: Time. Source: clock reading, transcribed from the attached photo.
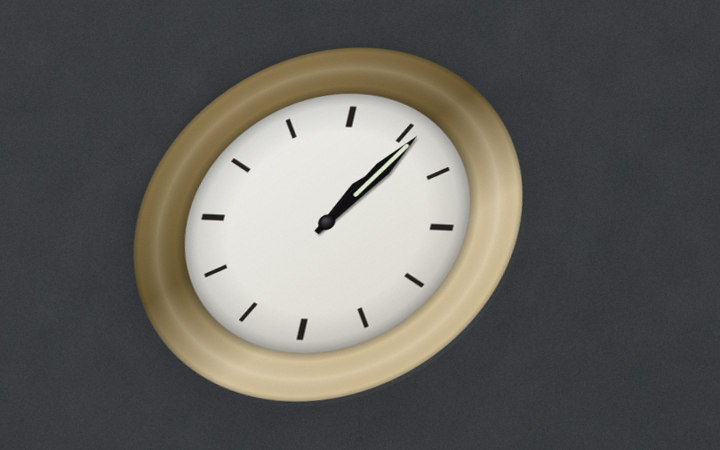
1:06
